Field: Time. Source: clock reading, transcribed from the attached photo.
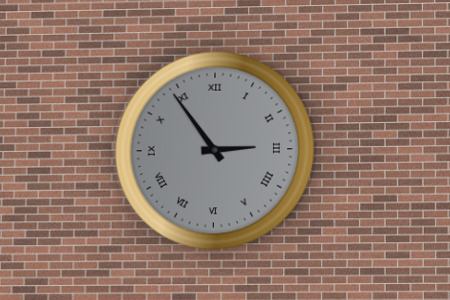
2:54
